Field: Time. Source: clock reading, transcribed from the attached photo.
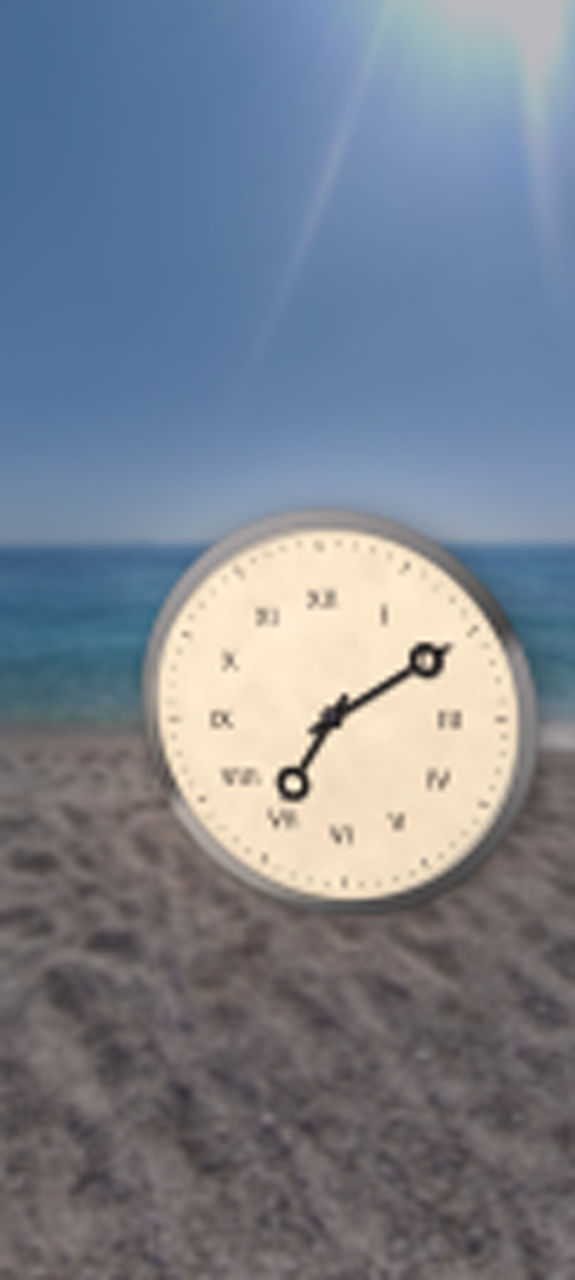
7:10
